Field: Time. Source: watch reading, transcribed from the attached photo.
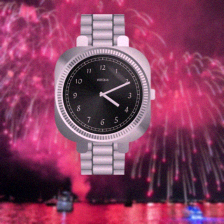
4:11
